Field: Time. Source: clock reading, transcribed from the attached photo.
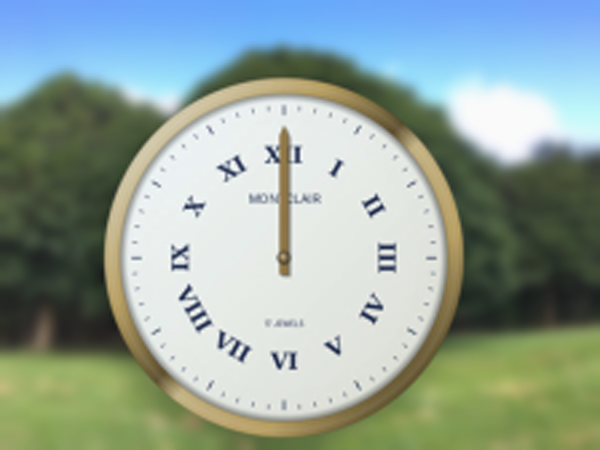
12:00
